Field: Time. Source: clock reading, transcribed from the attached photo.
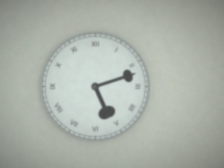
5:12
